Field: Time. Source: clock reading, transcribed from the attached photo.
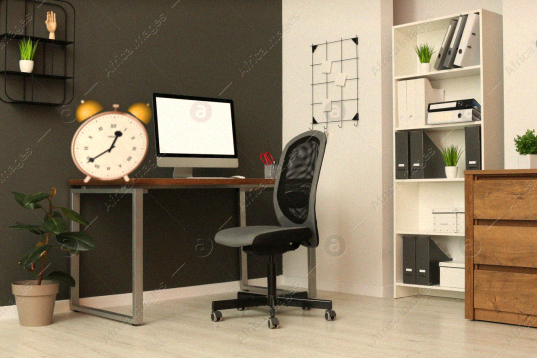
12:39
